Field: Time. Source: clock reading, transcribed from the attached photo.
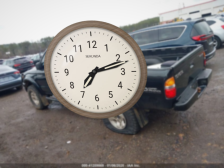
7:12
